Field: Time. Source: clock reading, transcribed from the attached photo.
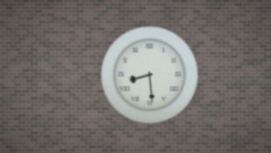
8:29
